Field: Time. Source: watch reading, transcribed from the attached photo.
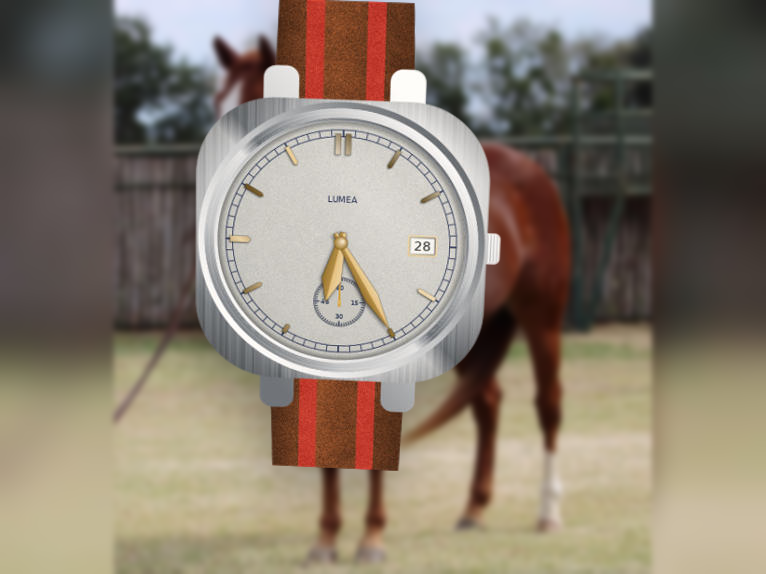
6:25
